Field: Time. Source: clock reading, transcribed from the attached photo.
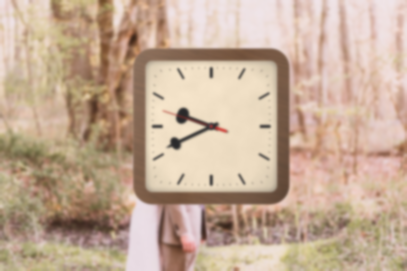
9:40:48
